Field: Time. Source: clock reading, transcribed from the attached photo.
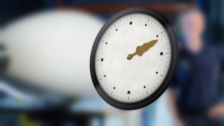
2:11
